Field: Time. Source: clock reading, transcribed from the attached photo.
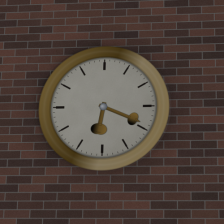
6:19
